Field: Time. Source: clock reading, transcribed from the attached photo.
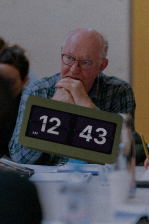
12:43
